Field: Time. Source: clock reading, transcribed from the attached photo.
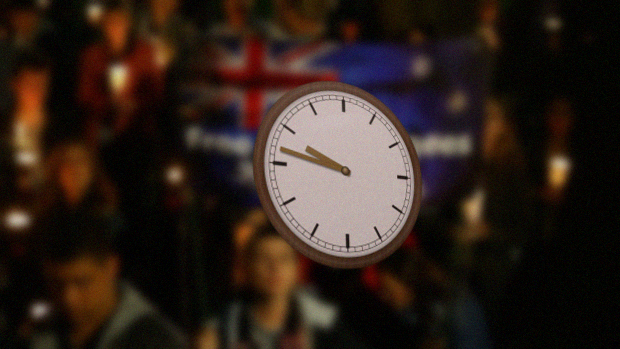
9:47
